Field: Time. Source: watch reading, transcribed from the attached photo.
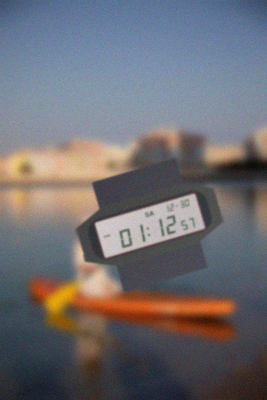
1:12
